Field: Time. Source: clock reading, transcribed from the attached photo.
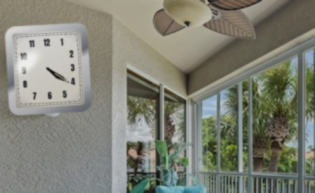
4:21
